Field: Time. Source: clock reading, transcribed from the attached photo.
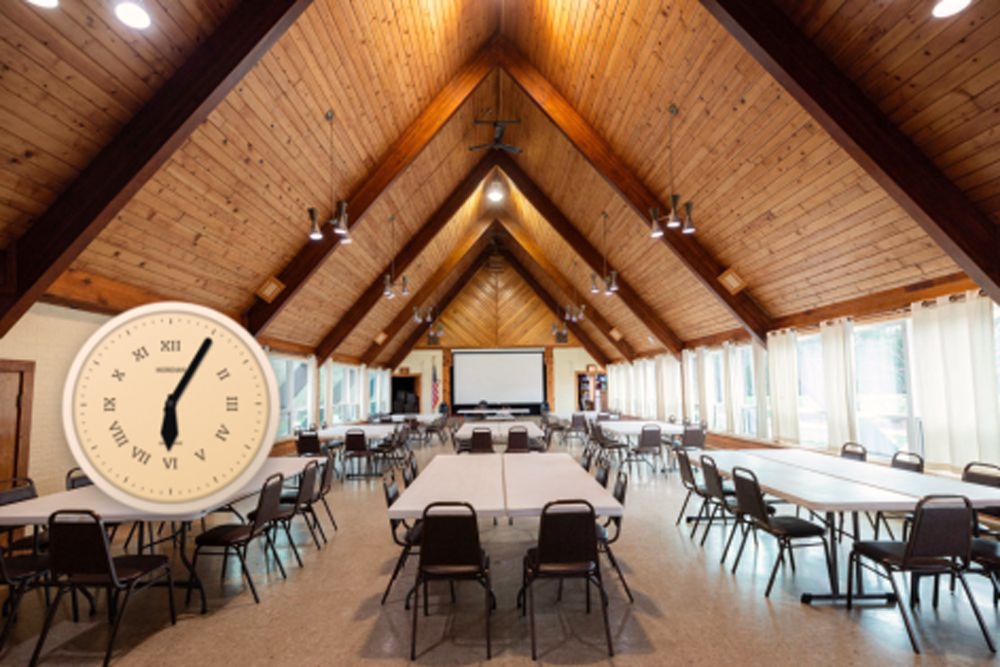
6:05
